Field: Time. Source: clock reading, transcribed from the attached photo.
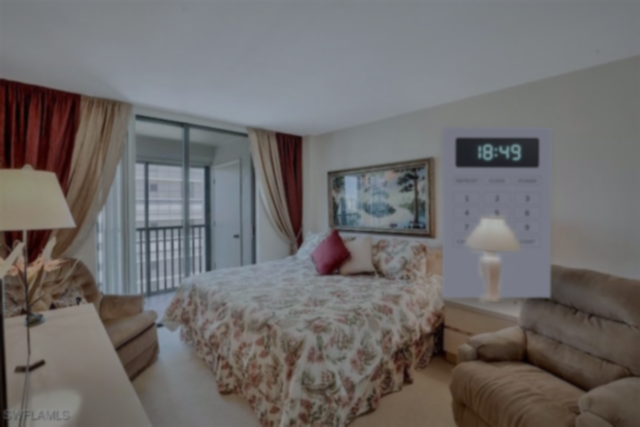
18:49
